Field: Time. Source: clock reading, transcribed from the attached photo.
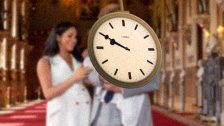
9:50
